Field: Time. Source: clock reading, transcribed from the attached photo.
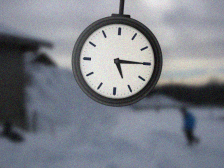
5:15
